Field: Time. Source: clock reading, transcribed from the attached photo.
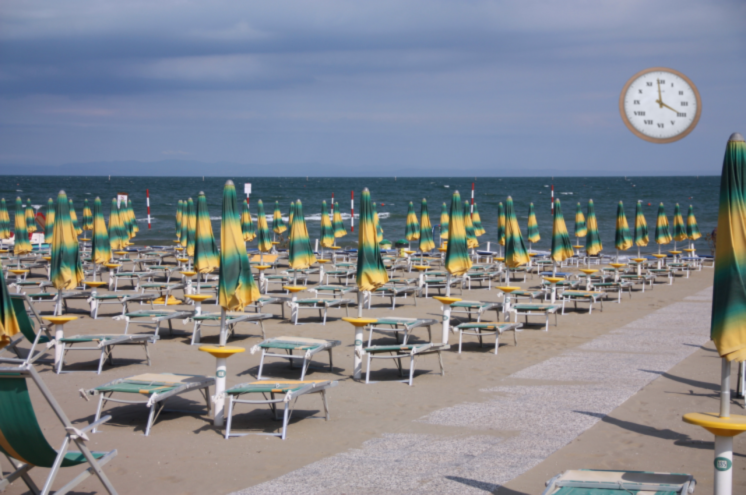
3:59
